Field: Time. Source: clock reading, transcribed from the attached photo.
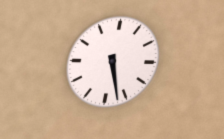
5:27
